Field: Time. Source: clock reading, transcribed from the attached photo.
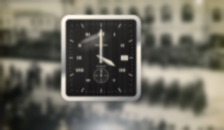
4:00
